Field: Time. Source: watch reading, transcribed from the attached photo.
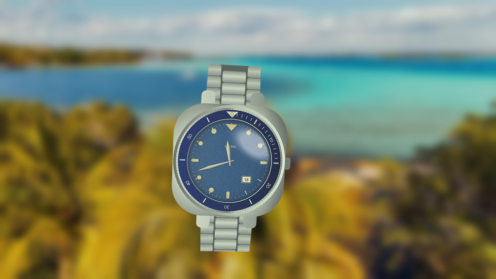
11:42
